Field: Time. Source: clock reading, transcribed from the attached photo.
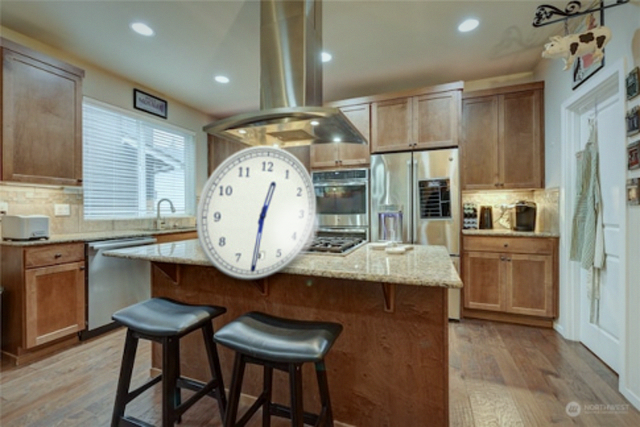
12:31
